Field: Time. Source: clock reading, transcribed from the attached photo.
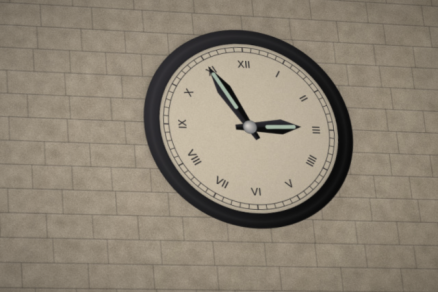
2:55
